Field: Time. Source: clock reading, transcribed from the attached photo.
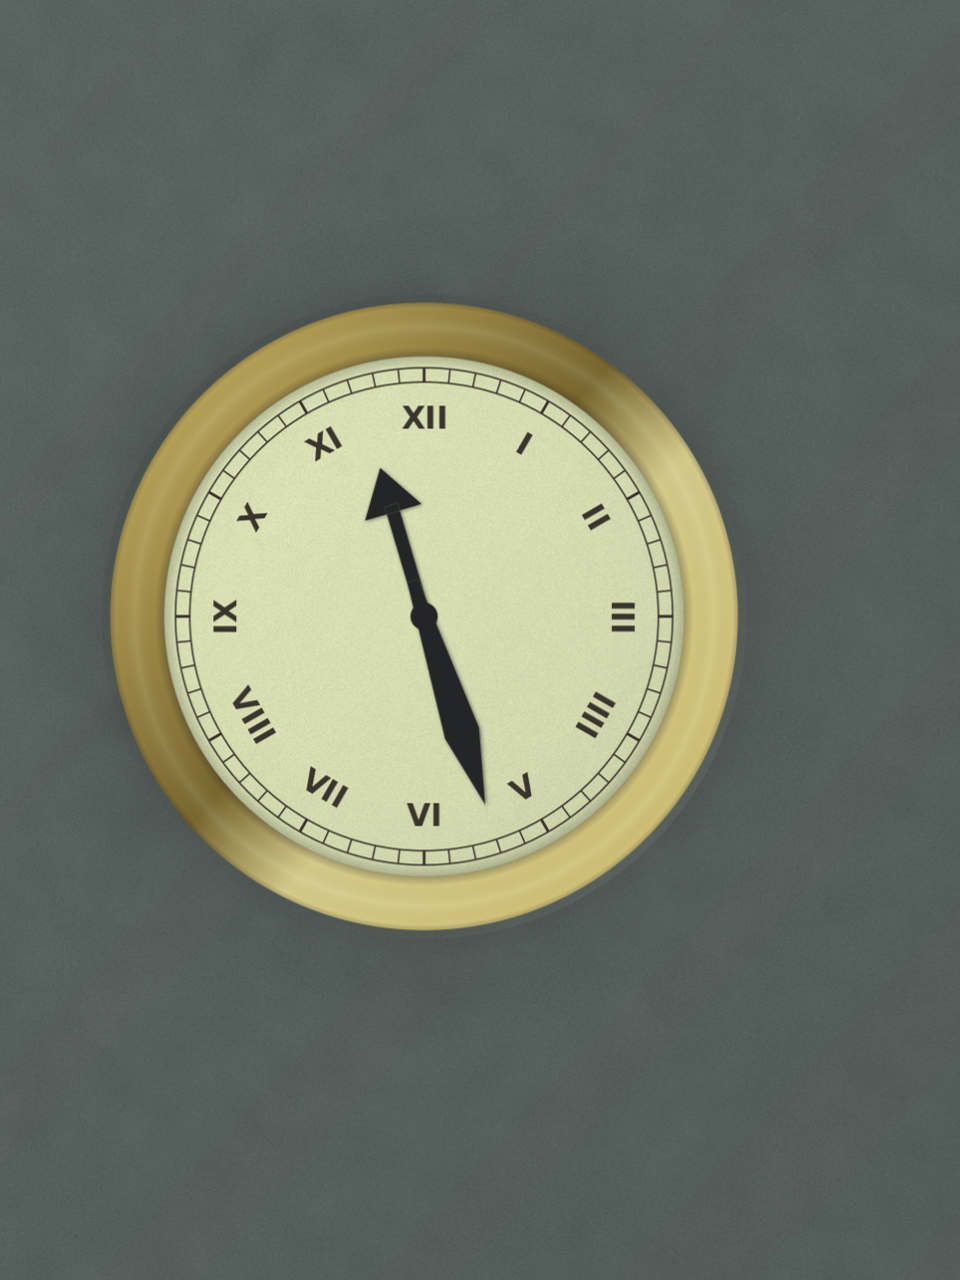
11:27
